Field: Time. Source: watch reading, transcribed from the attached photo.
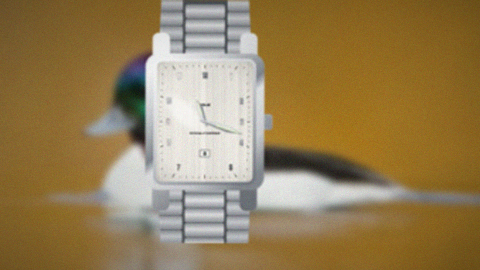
11:18
